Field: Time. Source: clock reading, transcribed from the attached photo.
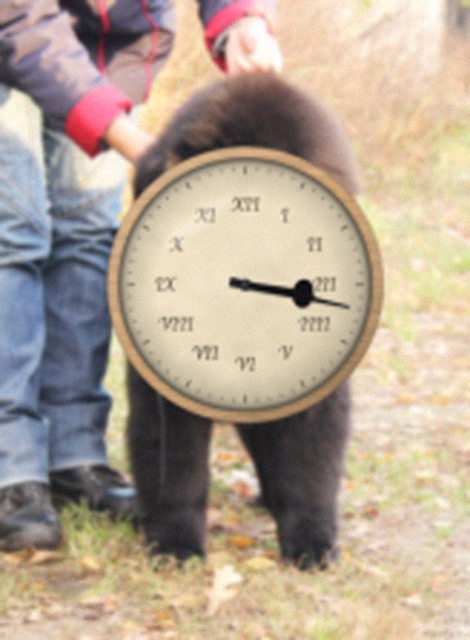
3:17
